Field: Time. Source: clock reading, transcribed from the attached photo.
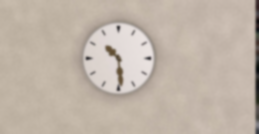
10:29
